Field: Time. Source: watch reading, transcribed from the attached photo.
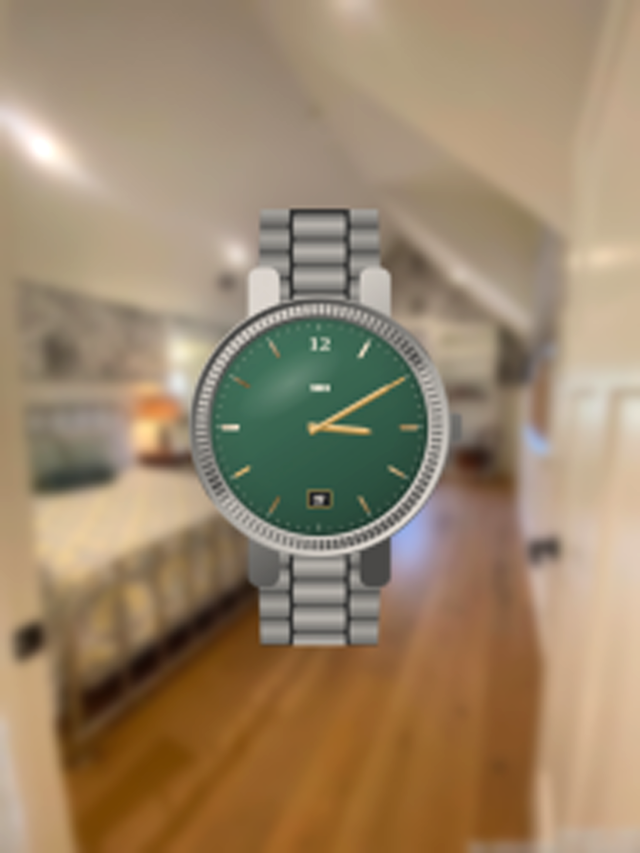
3:10
